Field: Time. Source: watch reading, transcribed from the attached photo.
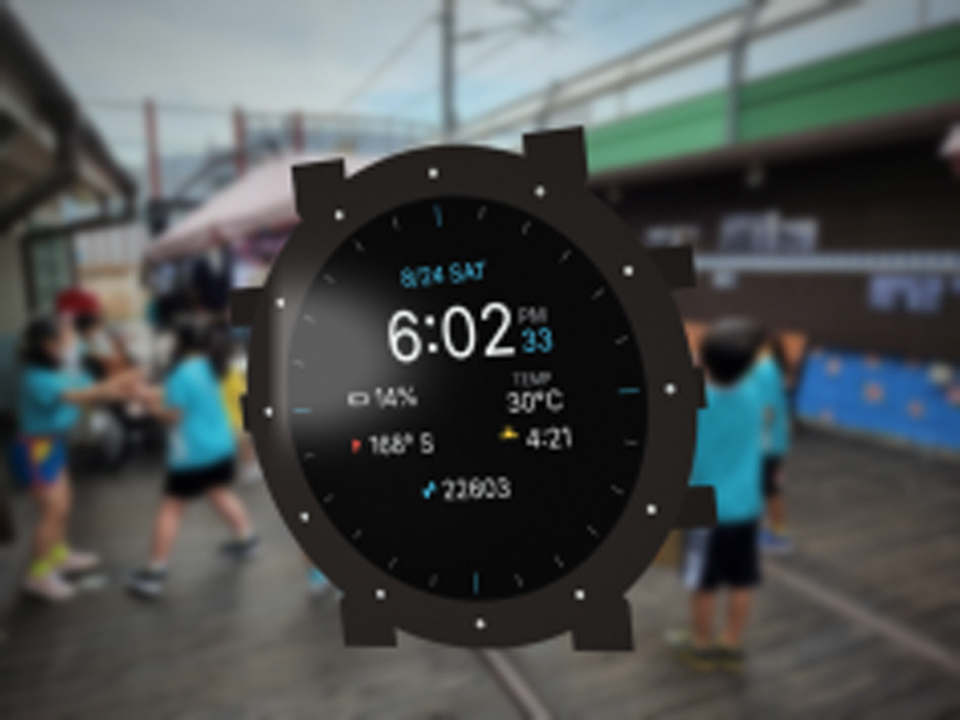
6:02
